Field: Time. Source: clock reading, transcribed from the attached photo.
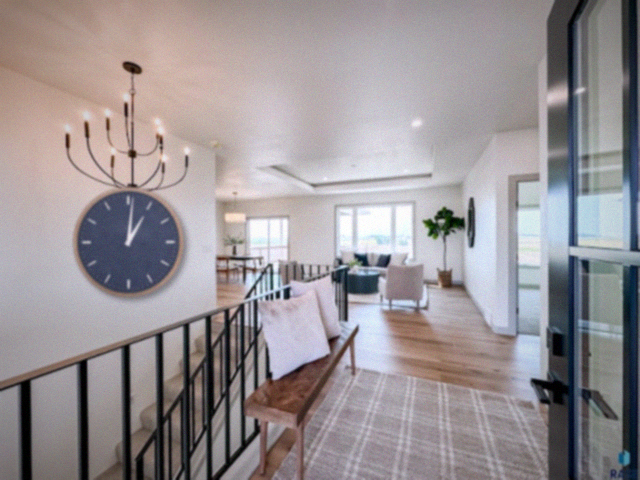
1:01
